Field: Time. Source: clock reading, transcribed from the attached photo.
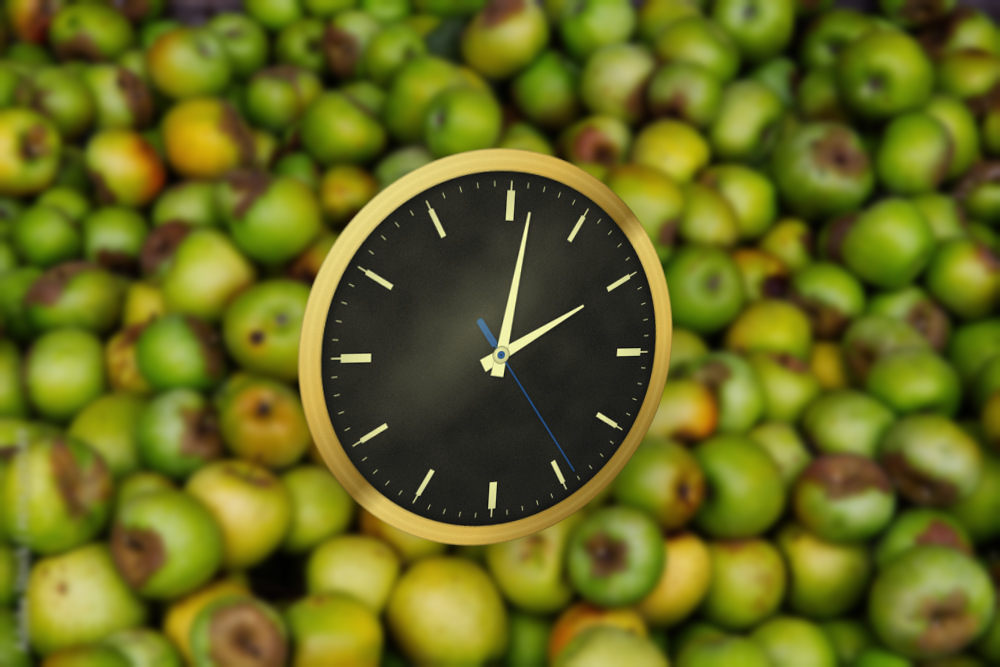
2:01:24
